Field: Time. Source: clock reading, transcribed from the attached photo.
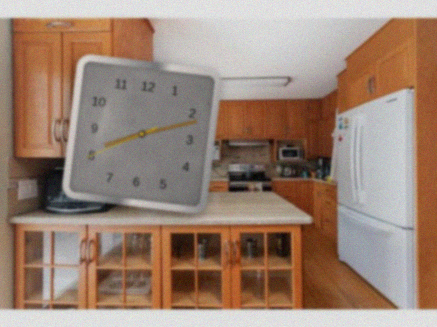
8:11:40
